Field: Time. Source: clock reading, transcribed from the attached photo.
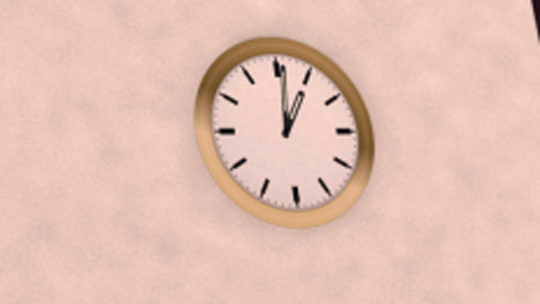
1:01
